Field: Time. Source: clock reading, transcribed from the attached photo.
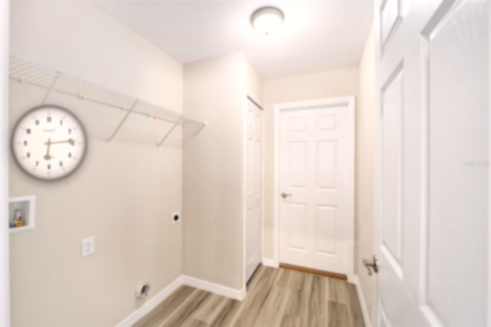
6:14
